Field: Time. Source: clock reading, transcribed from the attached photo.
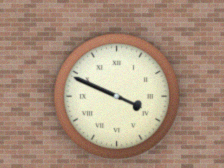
3:49
